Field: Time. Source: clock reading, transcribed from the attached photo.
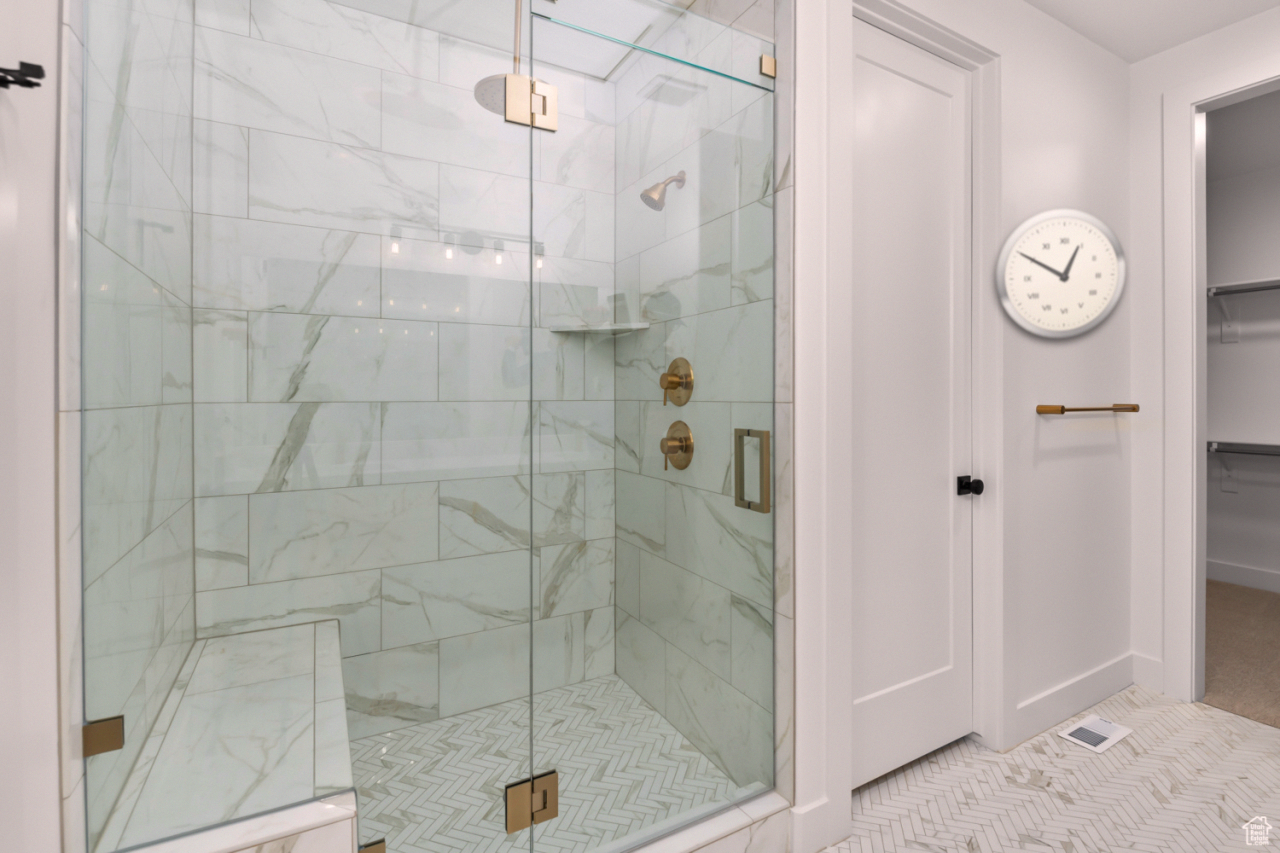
12:50
